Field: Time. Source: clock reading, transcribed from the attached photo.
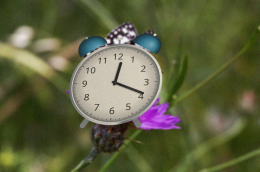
12:19
